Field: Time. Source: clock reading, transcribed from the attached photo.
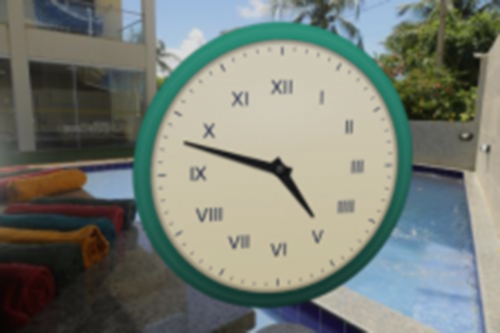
4:48
